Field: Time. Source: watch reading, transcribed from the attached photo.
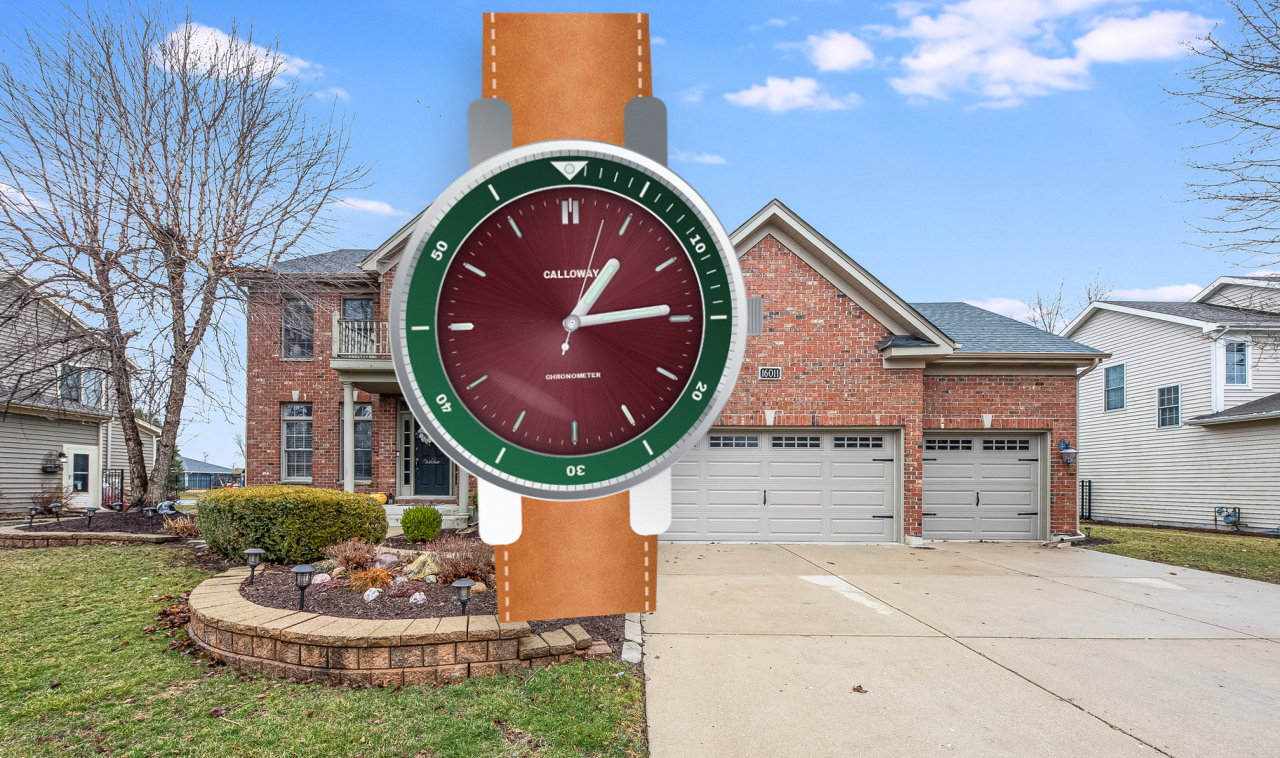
1:14:03
